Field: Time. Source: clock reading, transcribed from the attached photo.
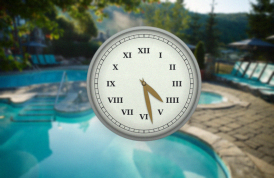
4:28
